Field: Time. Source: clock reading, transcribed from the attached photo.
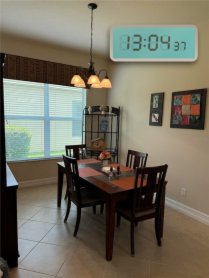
13:04:37
